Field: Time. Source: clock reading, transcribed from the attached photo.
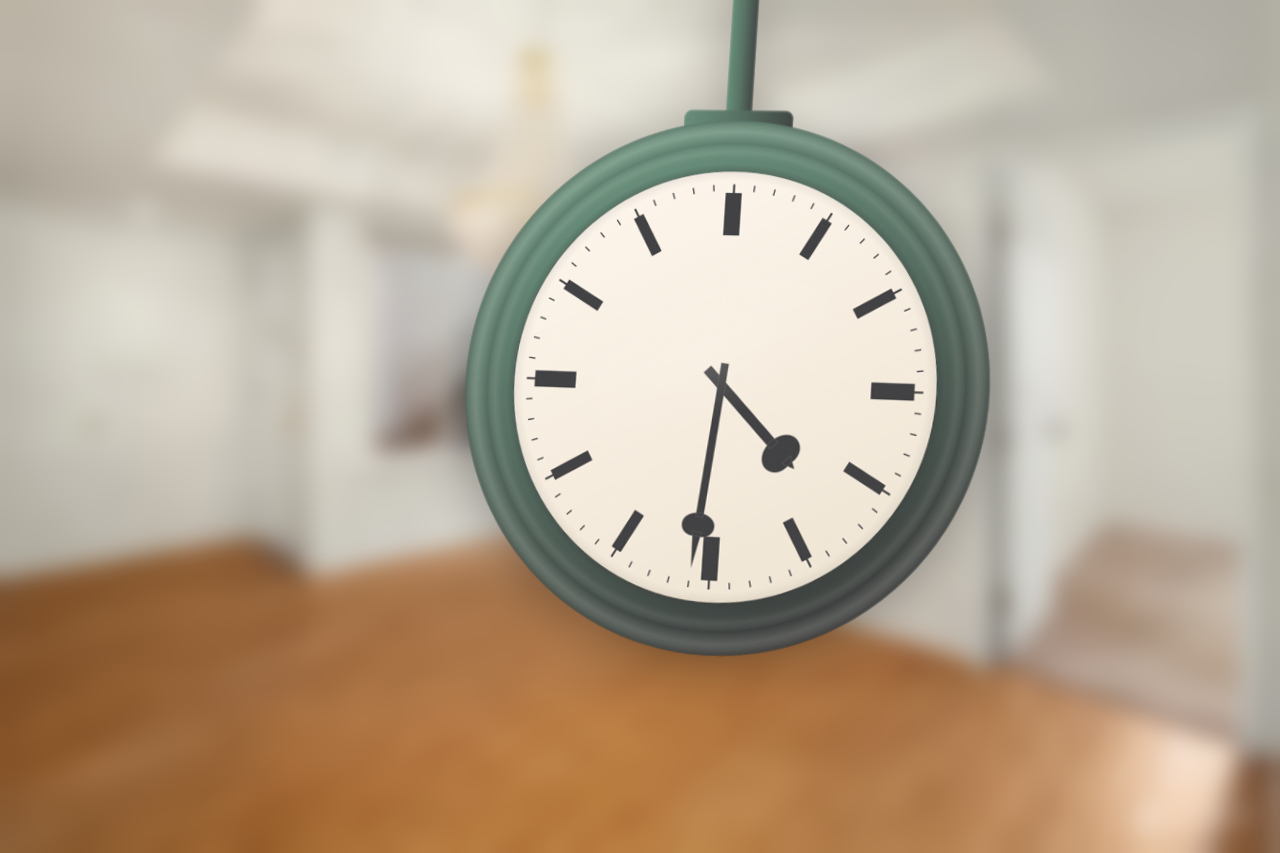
4:31
